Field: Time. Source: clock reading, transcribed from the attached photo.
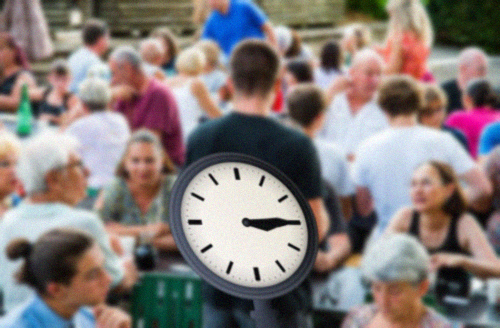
3:15
